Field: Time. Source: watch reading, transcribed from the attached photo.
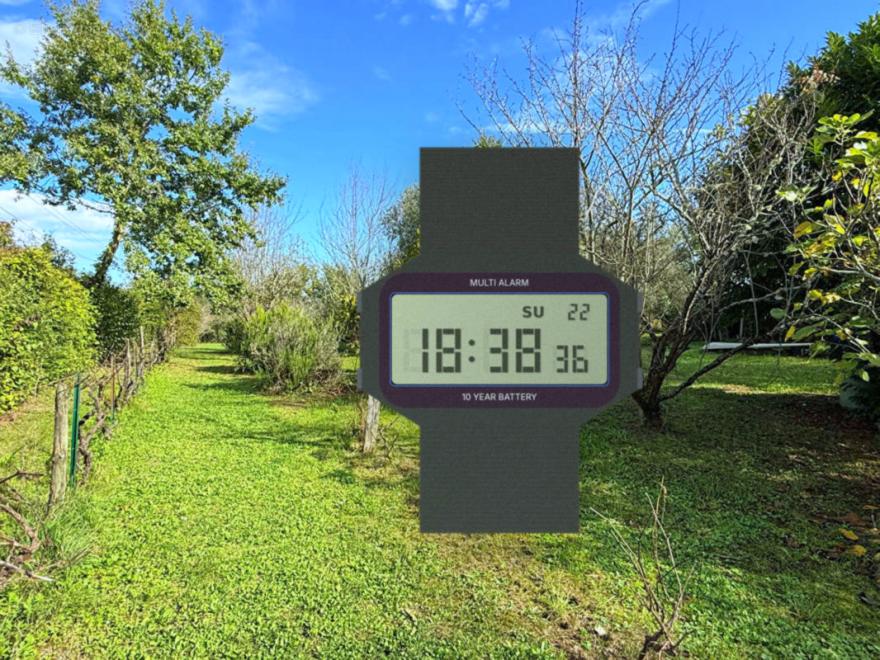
18:38:36
